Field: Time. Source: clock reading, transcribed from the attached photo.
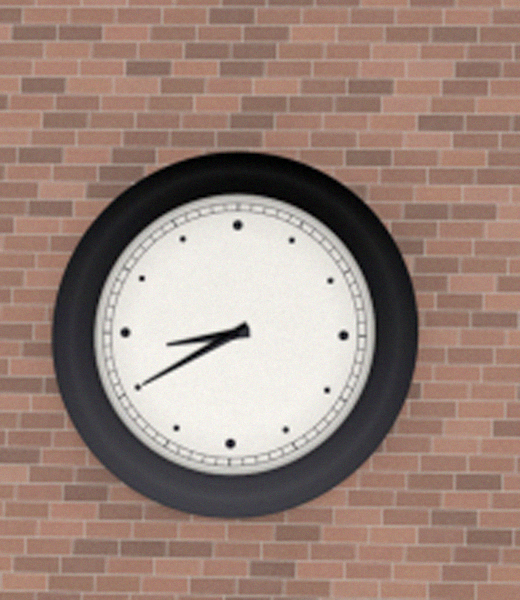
8:40
